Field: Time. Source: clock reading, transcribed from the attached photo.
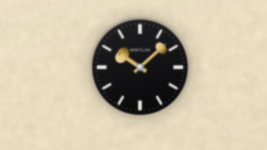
10:08
